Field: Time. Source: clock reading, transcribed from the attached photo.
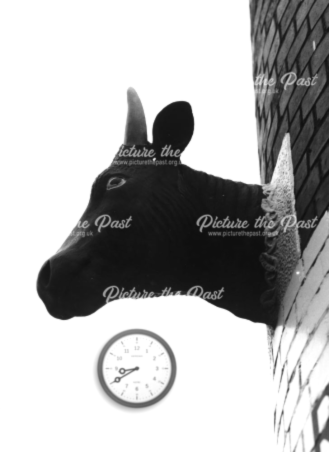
8:40
